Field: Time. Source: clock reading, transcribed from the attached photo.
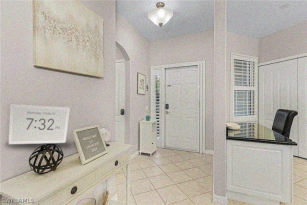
7:32
